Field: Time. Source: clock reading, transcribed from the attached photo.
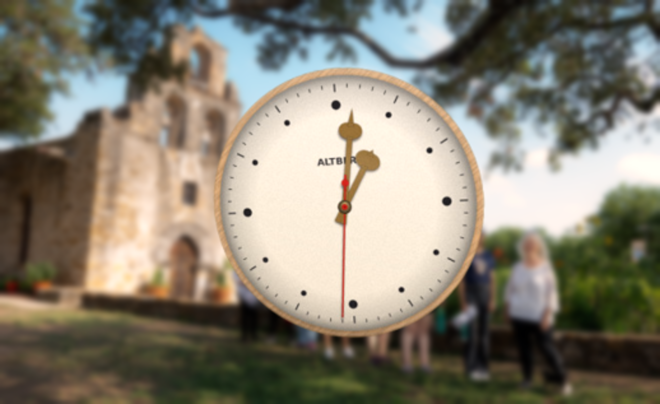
1:01:31
